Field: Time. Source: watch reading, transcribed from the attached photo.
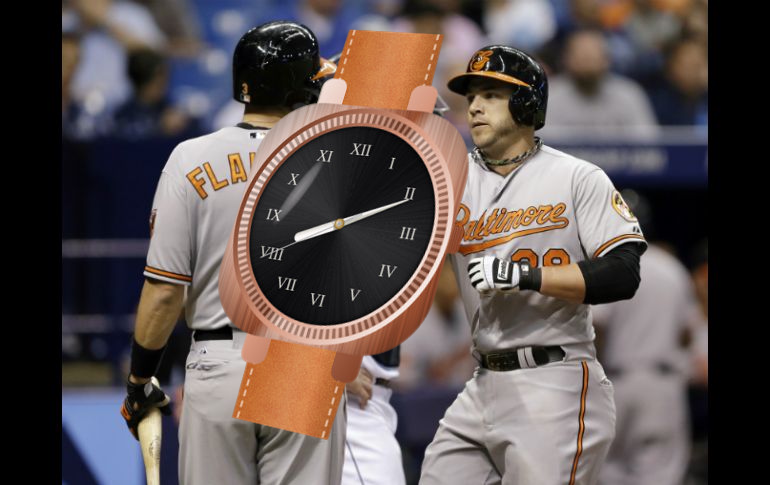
8:10:40
